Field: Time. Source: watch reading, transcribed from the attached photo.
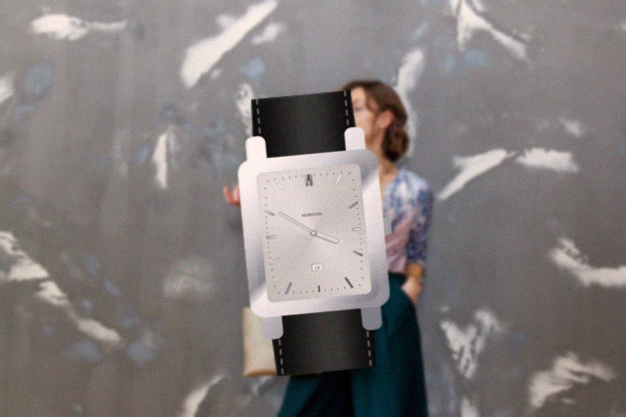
3:51
